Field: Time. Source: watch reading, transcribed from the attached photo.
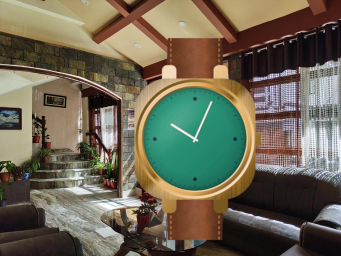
10:04
